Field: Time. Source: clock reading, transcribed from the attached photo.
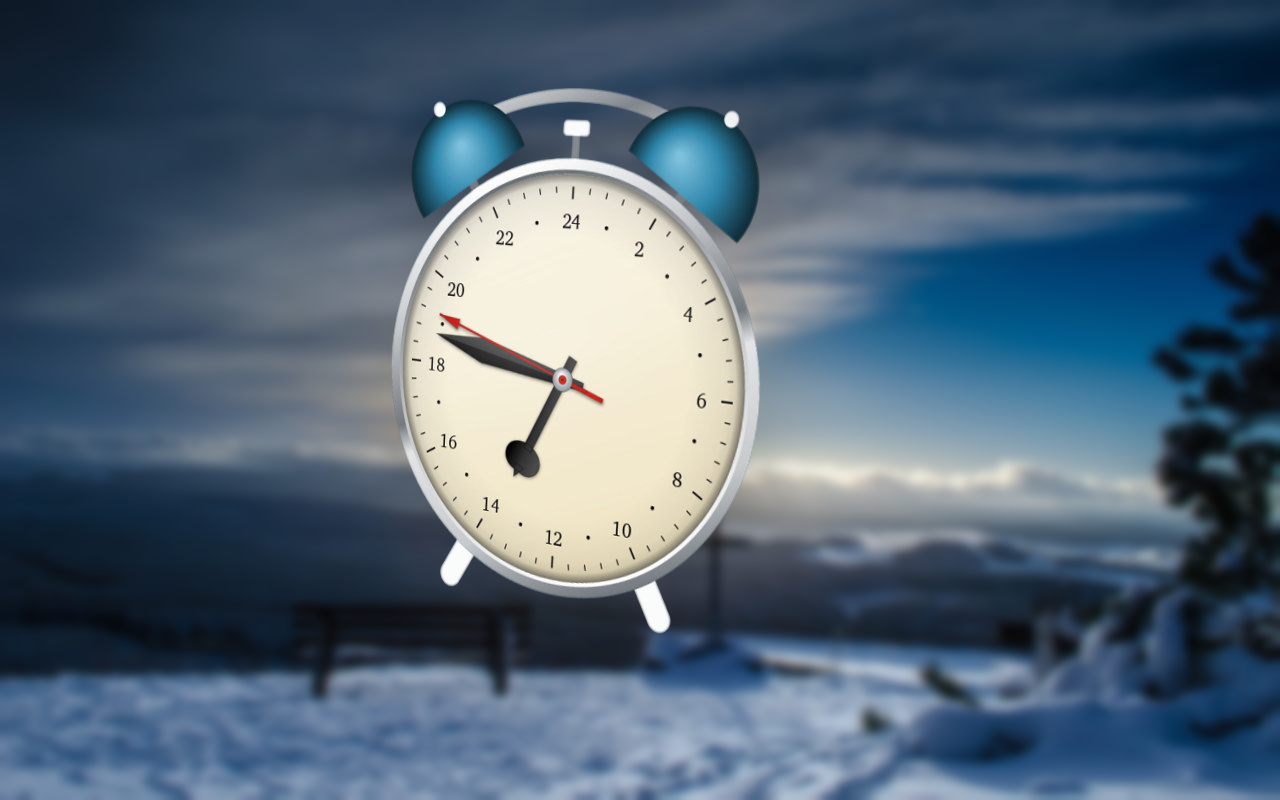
13:46:48
